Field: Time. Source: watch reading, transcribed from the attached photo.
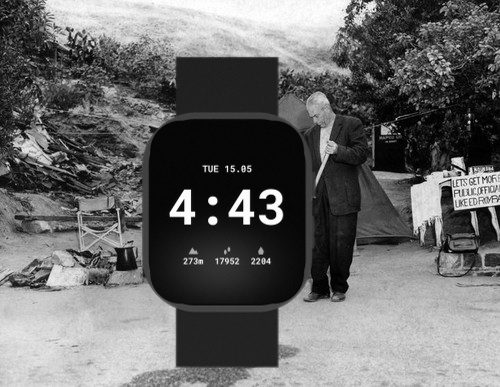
4:43
